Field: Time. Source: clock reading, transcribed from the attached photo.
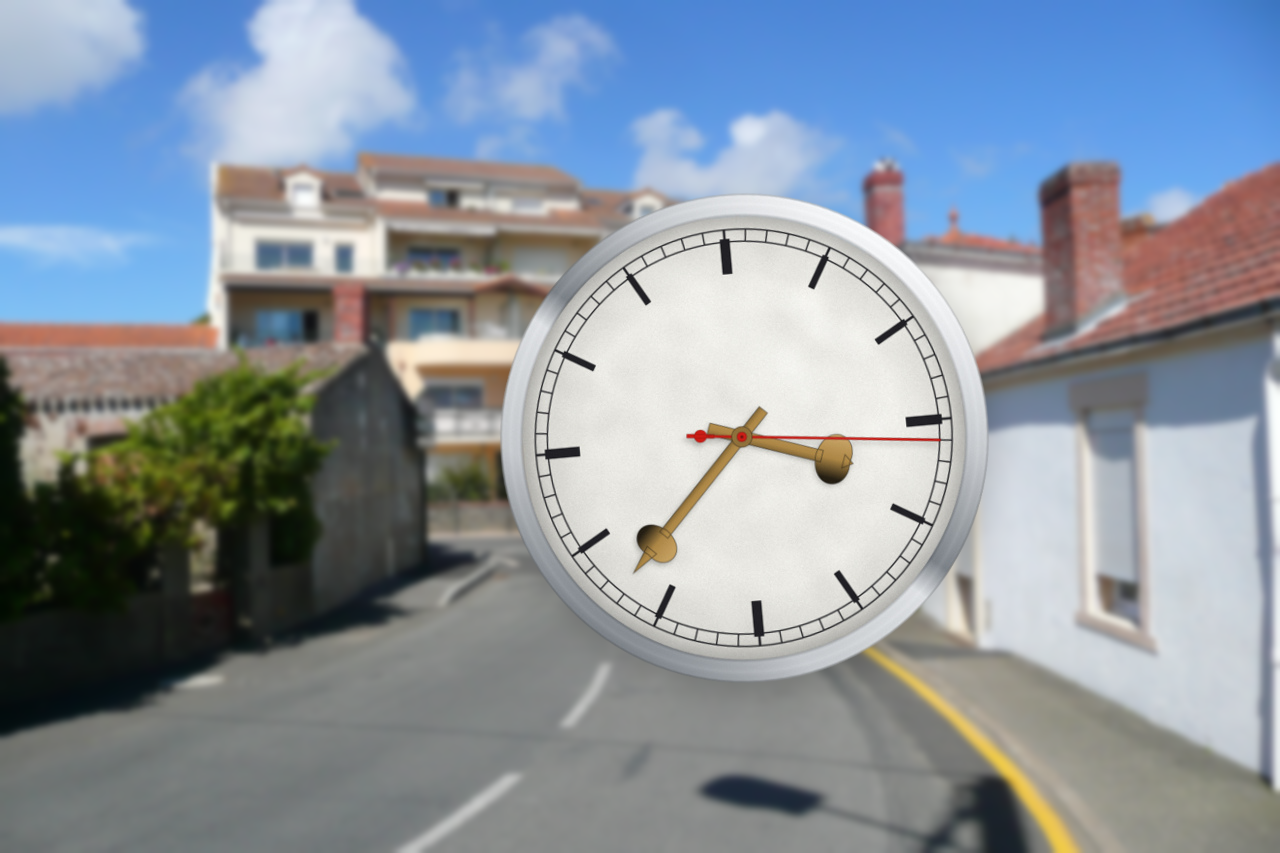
3:37:16
